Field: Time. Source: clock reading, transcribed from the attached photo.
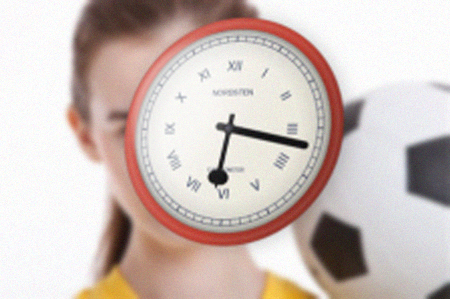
6:17
